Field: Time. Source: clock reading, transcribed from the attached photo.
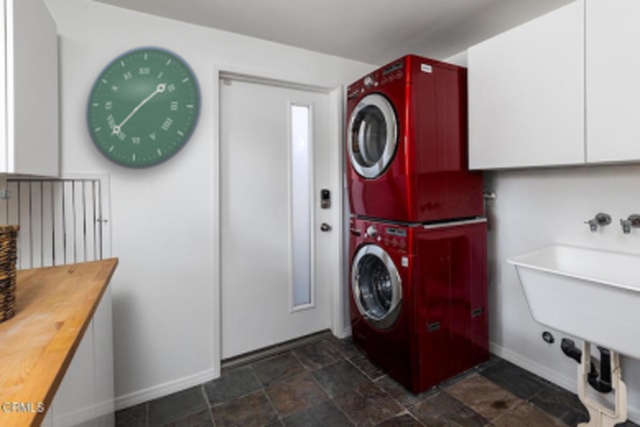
1:37
